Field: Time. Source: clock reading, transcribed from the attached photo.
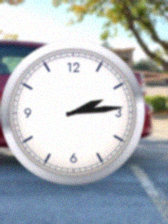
2:14
